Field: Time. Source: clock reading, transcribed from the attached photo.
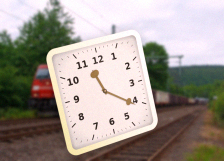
11:21
